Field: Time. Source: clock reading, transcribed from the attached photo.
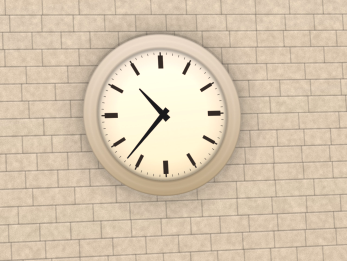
10:37
